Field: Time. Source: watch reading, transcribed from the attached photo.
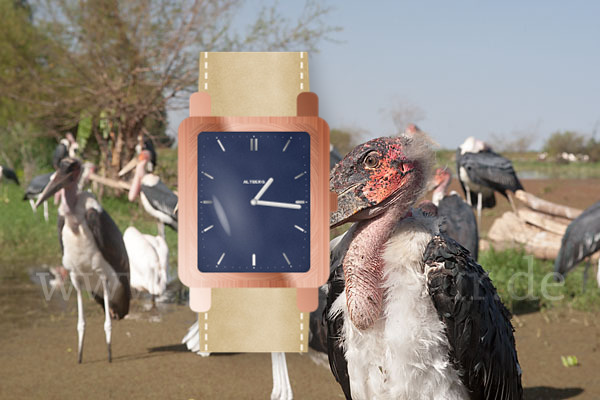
1:16
